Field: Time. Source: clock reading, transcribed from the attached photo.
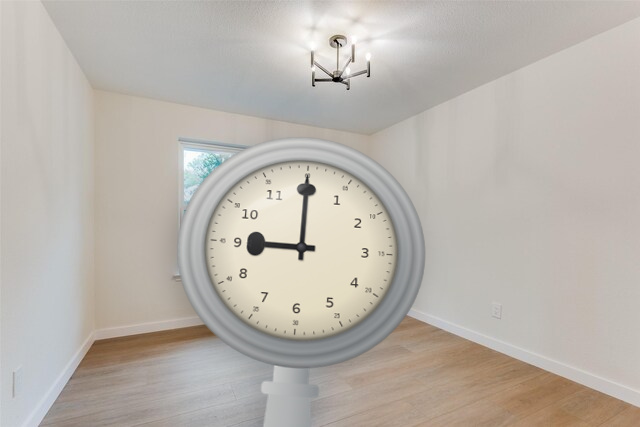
9:00
